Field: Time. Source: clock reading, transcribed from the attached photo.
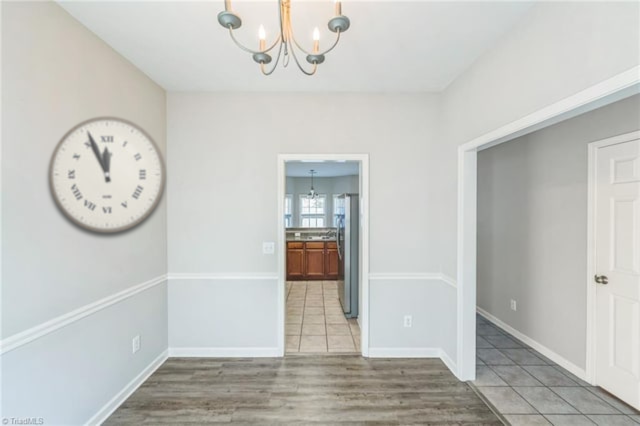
11:56
